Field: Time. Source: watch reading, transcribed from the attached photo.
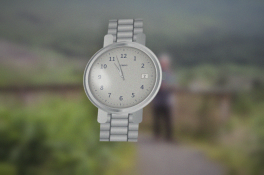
10:57
